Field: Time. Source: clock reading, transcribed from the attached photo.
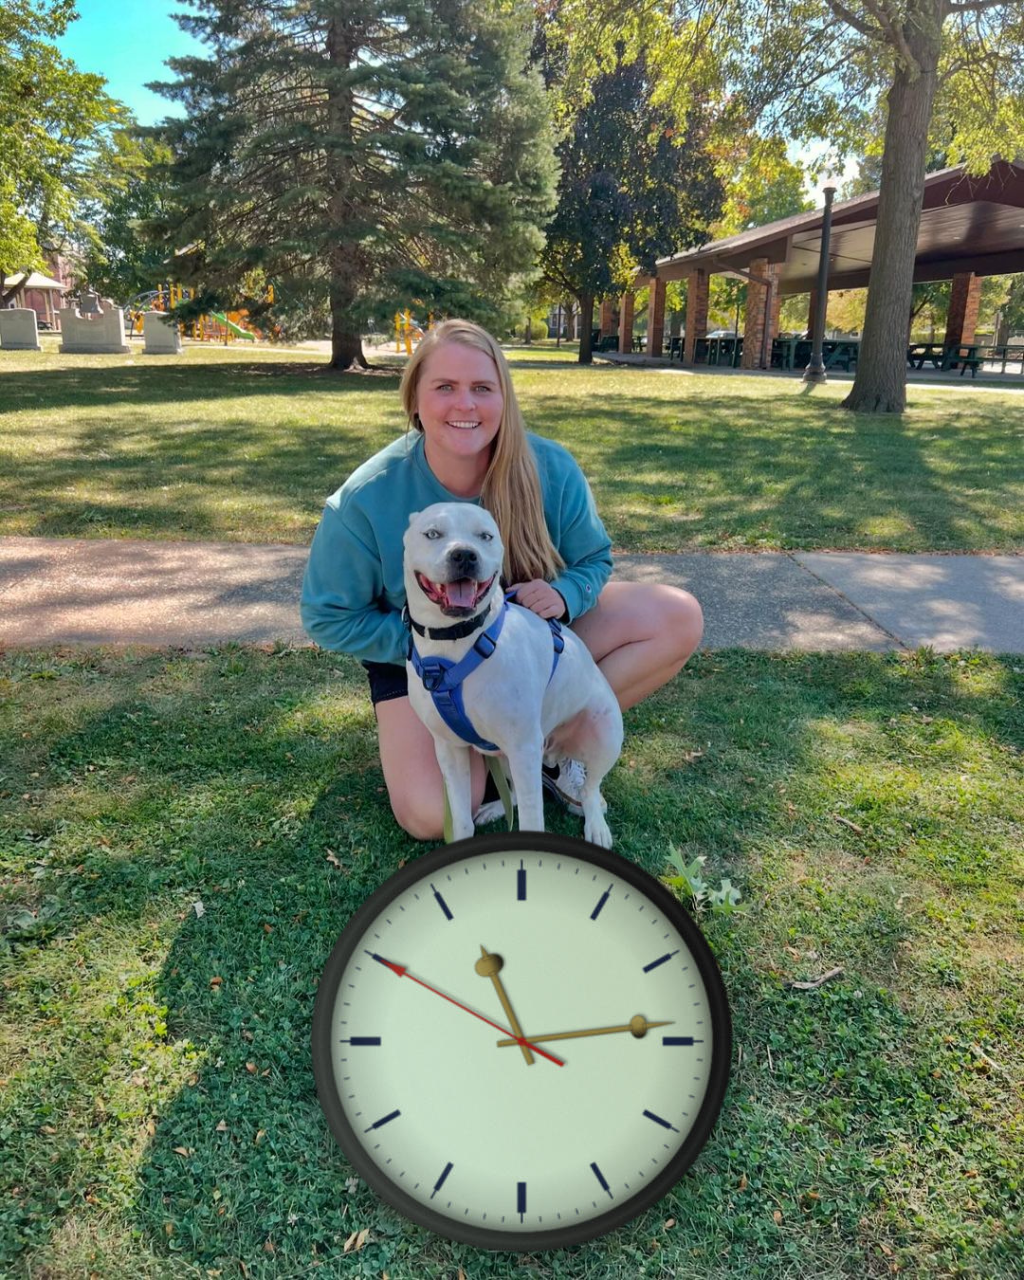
11:13:50
